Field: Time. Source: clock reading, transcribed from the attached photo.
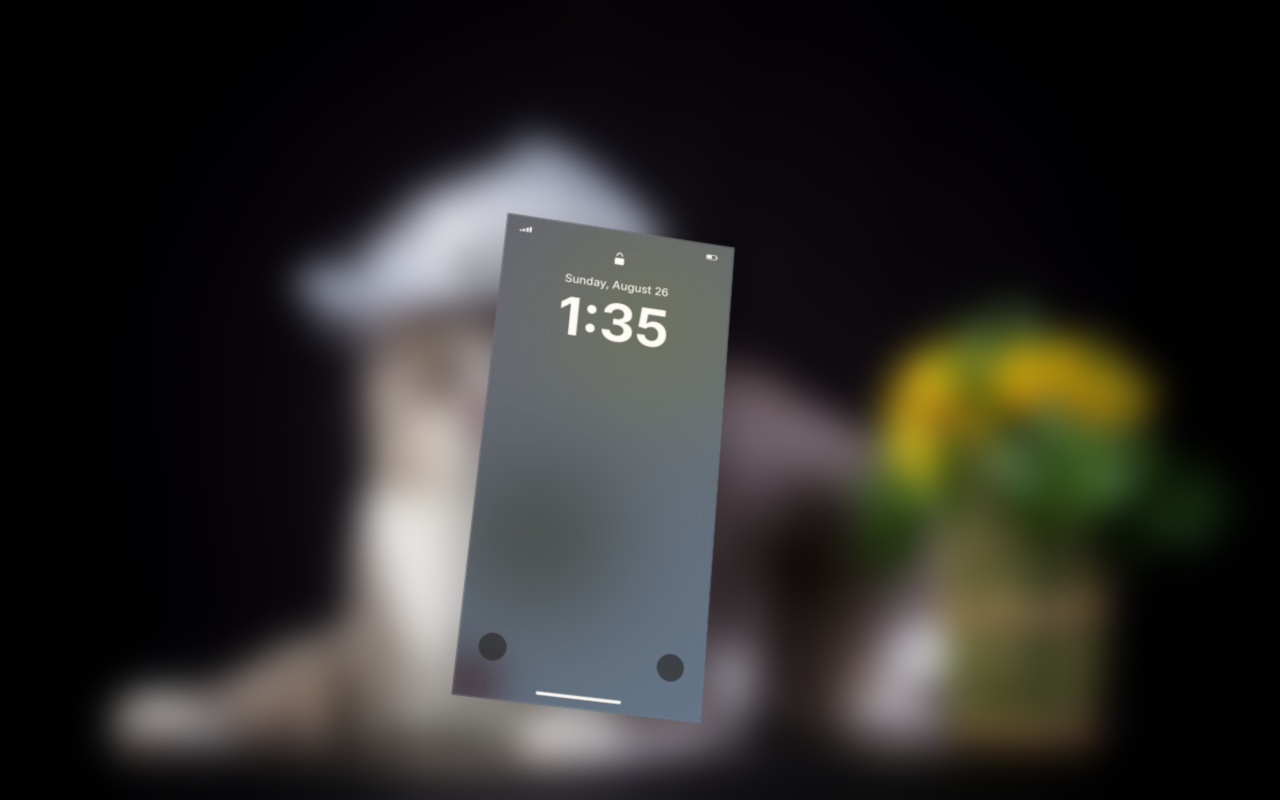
1:35
